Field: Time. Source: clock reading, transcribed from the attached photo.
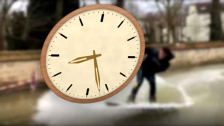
8:27
